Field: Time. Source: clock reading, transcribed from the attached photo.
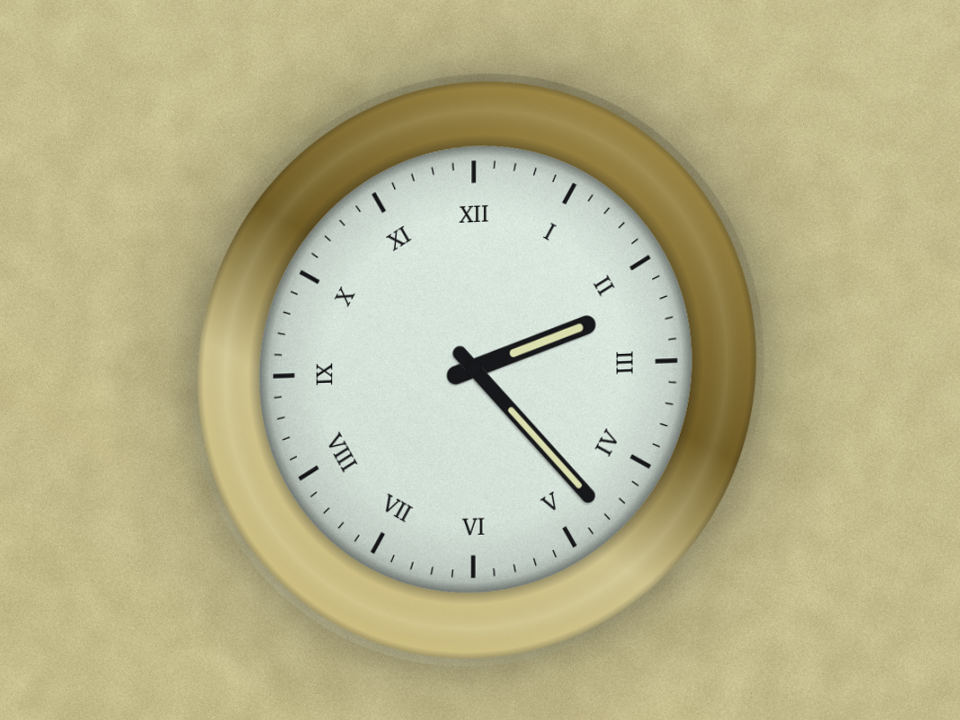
2:23
